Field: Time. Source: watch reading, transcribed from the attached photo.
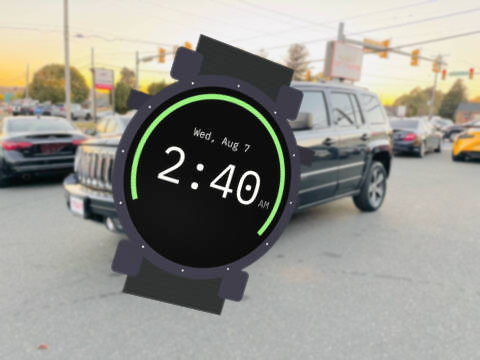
2:40
